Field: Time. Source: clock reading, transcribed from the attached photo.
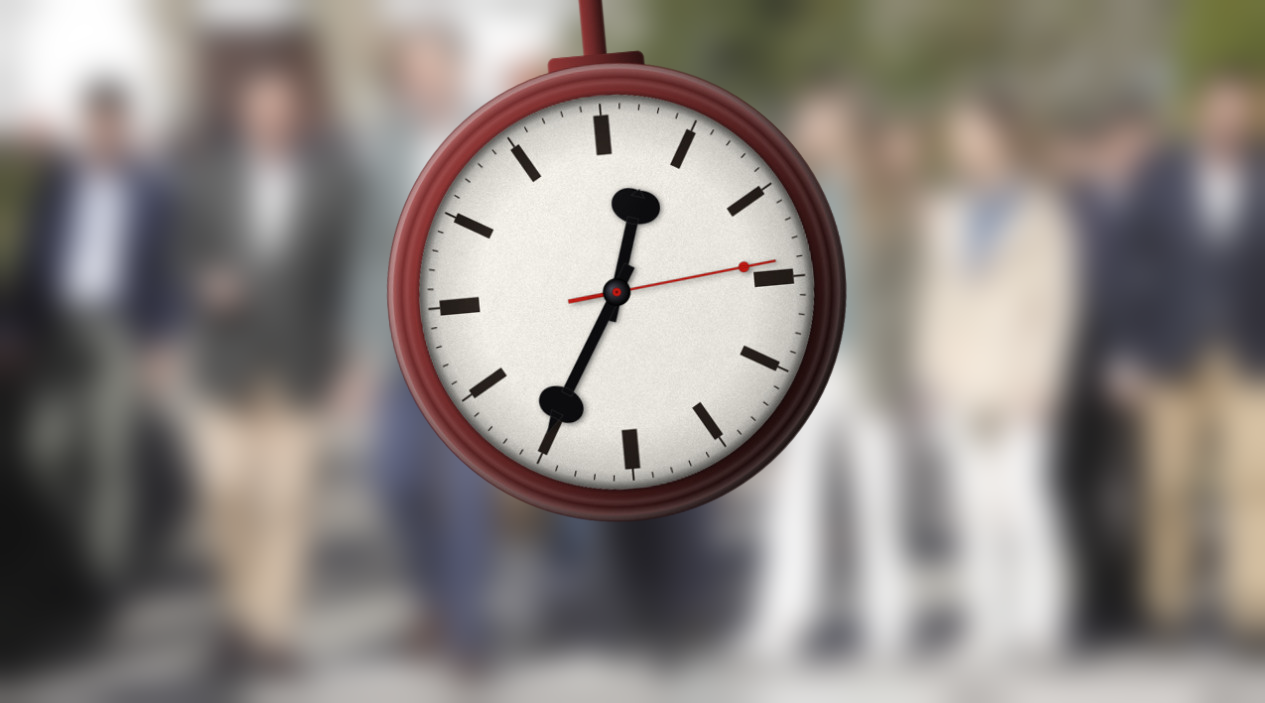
12:35:14
